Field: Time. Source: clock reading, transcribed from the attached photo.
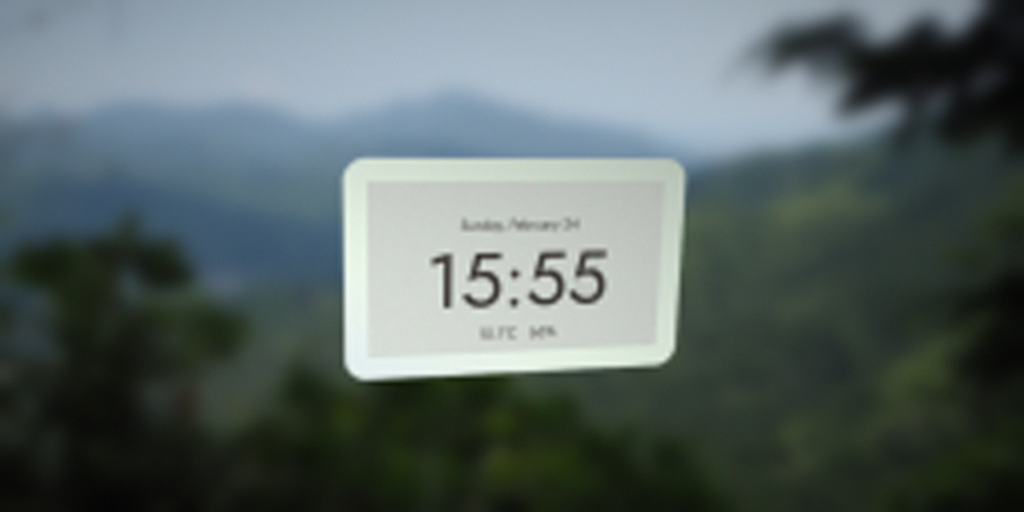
15:55
